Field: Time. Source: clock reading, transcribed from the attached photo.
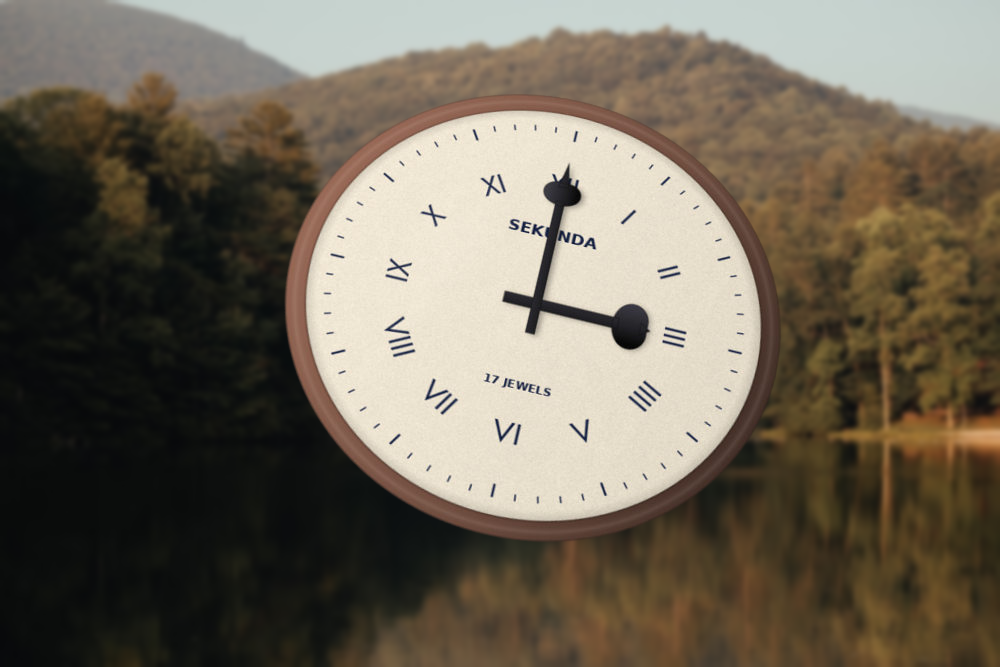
3:00
